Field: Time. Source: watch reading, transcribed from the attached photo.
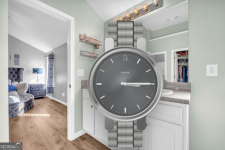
3:15
